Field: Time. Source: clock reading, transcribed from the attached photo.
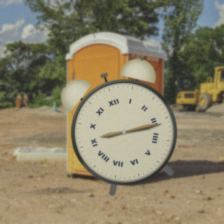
9:16
